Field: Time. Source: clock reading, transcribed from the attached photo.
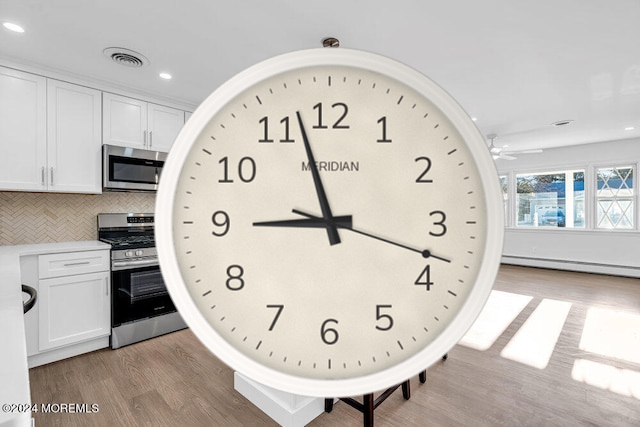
8:57:18
